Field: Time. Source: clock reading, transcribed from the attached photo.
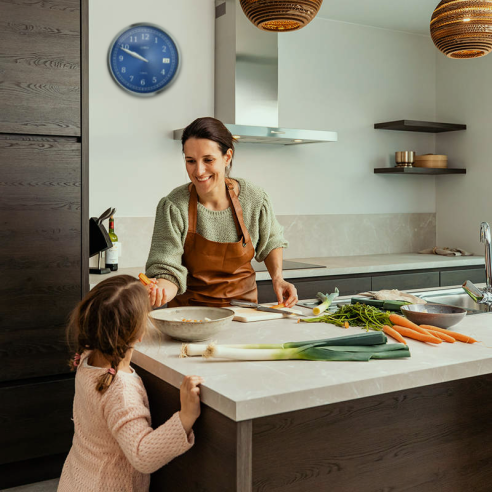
9:49
